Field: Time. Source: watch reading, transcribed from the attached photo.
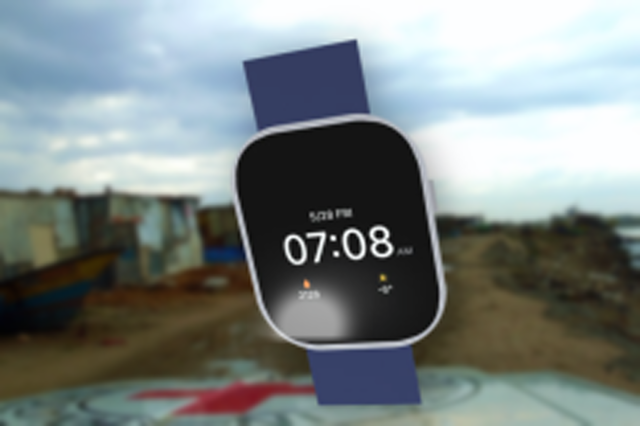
7:08
